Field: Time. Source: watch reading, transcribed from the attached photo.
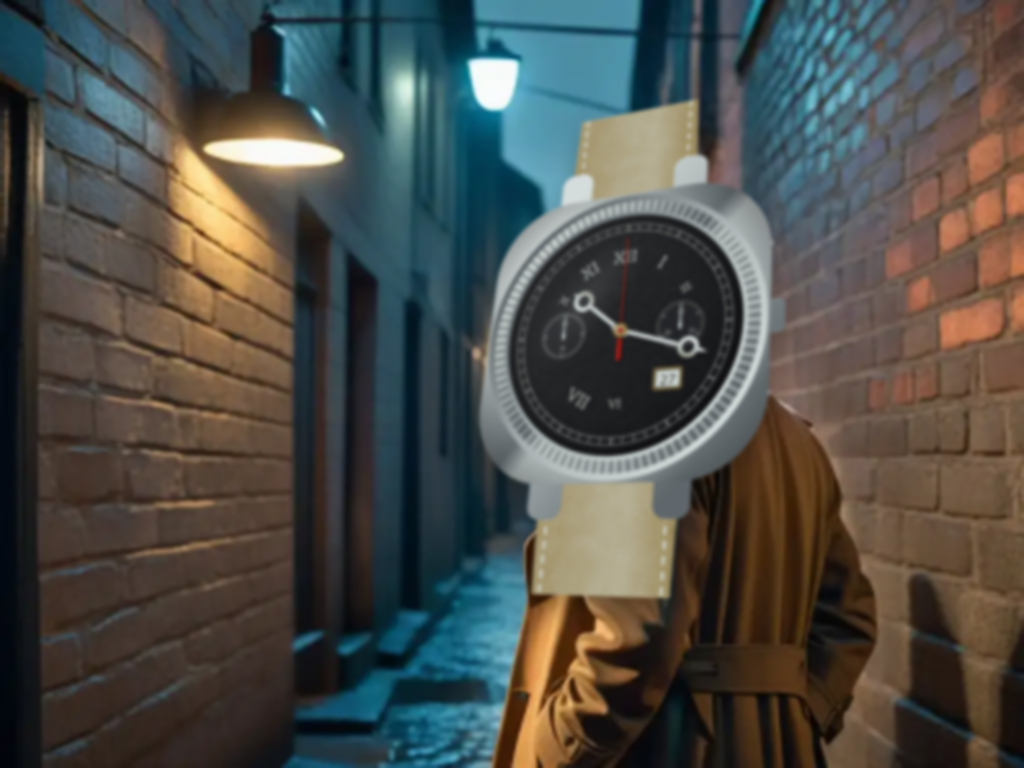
10:18
